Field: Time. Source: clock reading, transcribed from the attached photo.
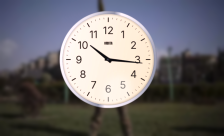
10:16
